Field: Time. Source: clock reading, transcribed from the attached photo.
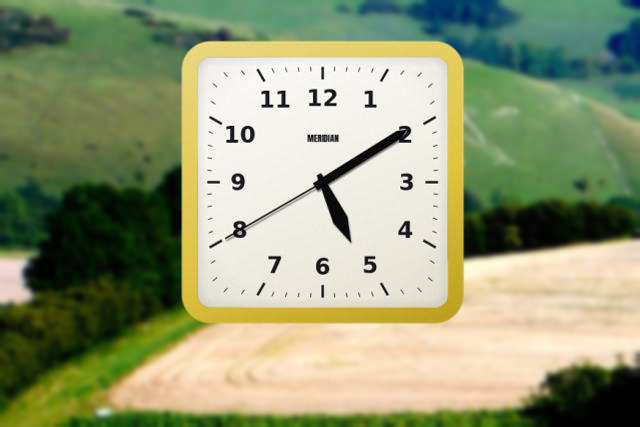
5:09:40
